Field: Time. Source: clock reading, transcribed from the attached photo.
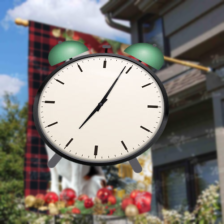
7:04
